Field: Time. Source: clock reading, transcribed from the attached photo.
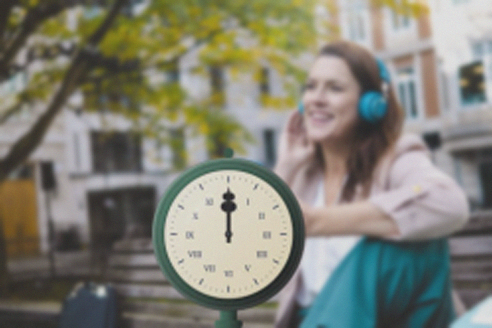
12:00
